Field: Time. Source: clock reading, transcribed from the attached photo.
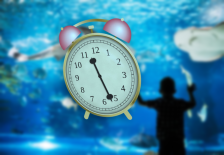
11:27
